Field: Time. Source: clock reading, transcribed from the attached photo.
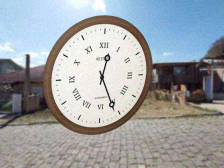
12:26
